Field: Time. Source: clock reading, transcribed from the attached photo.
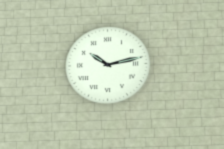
10:13
